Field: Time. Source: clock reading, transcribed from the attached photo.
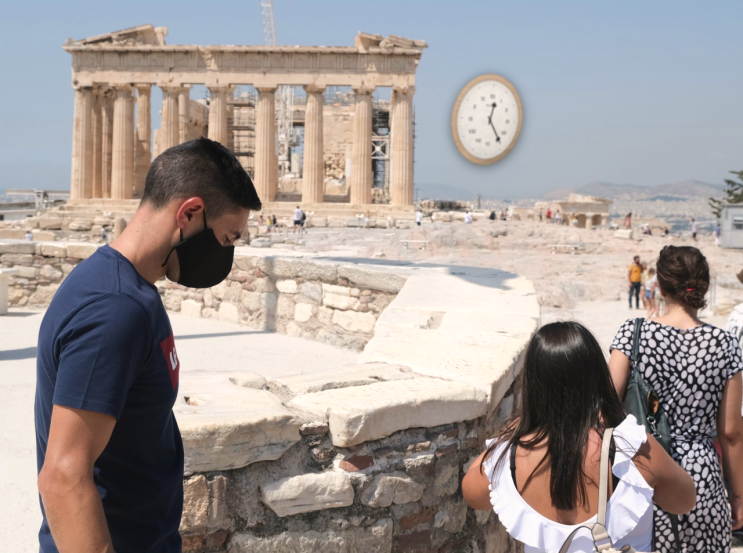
12:24
